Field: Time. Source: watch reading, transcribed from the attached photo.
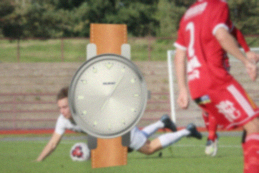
7:06
